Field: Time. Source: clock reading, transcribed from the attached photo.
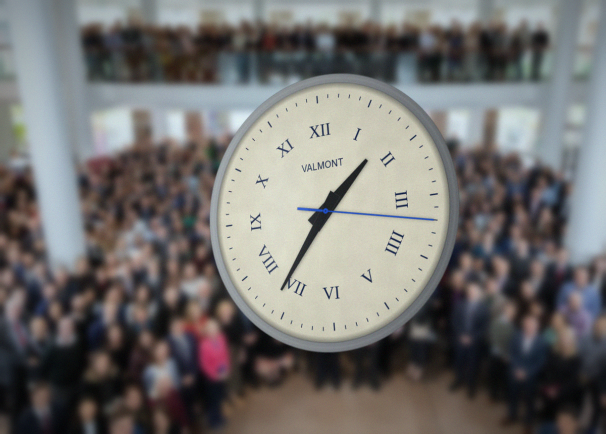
1:36:17
